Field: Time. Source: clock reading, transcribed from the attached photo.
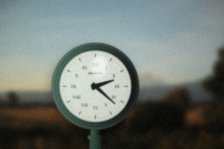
2:22
